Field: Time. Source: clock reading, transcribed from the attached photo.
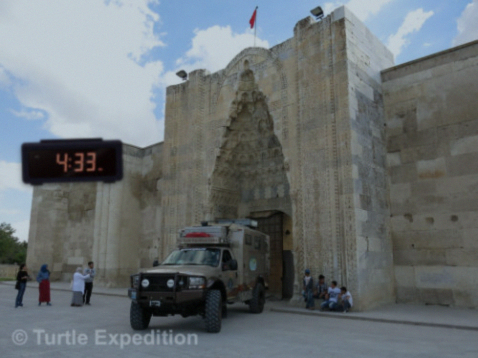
4:33
